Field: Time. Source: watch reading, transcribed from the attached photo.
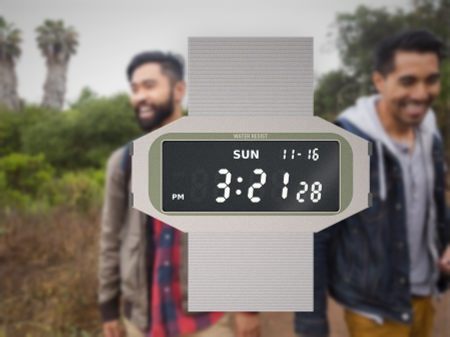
3:21:28
